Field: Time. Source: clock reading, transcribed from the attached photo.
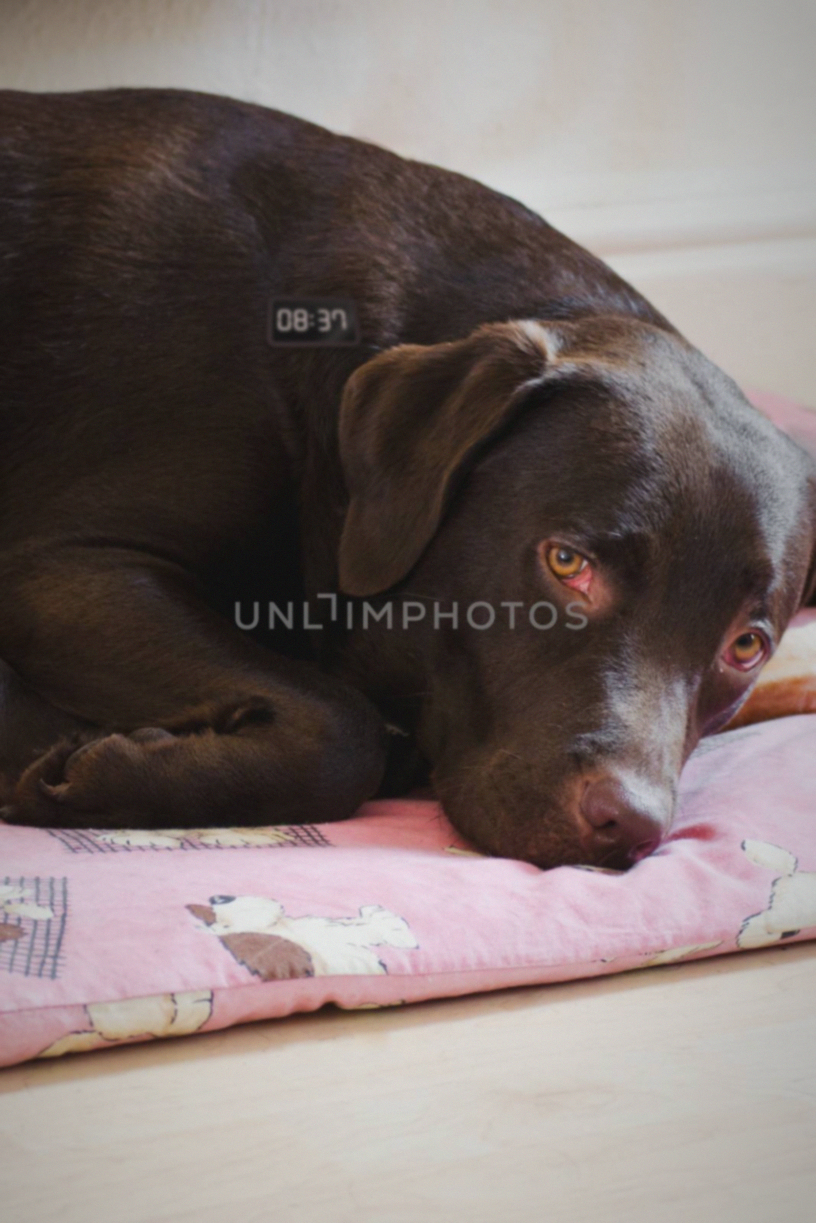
8:37
